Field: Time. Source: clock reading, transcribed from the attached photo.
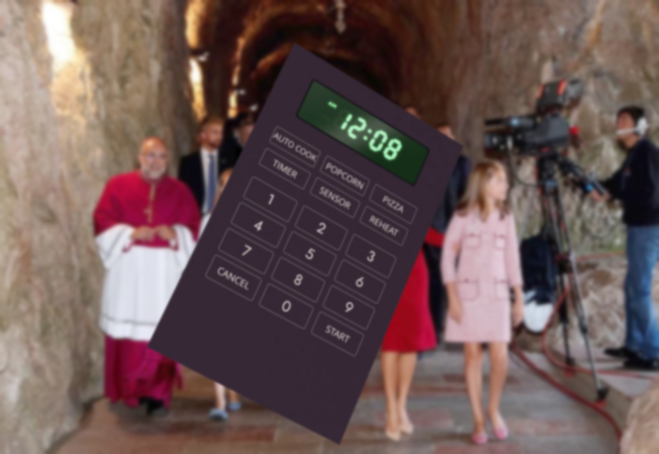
12:08
